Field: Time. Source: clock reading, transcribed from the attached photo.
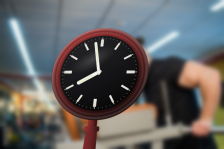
7:58
